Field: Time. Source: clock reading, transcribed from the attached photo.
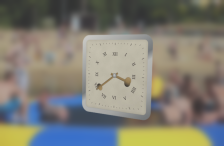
3:39
